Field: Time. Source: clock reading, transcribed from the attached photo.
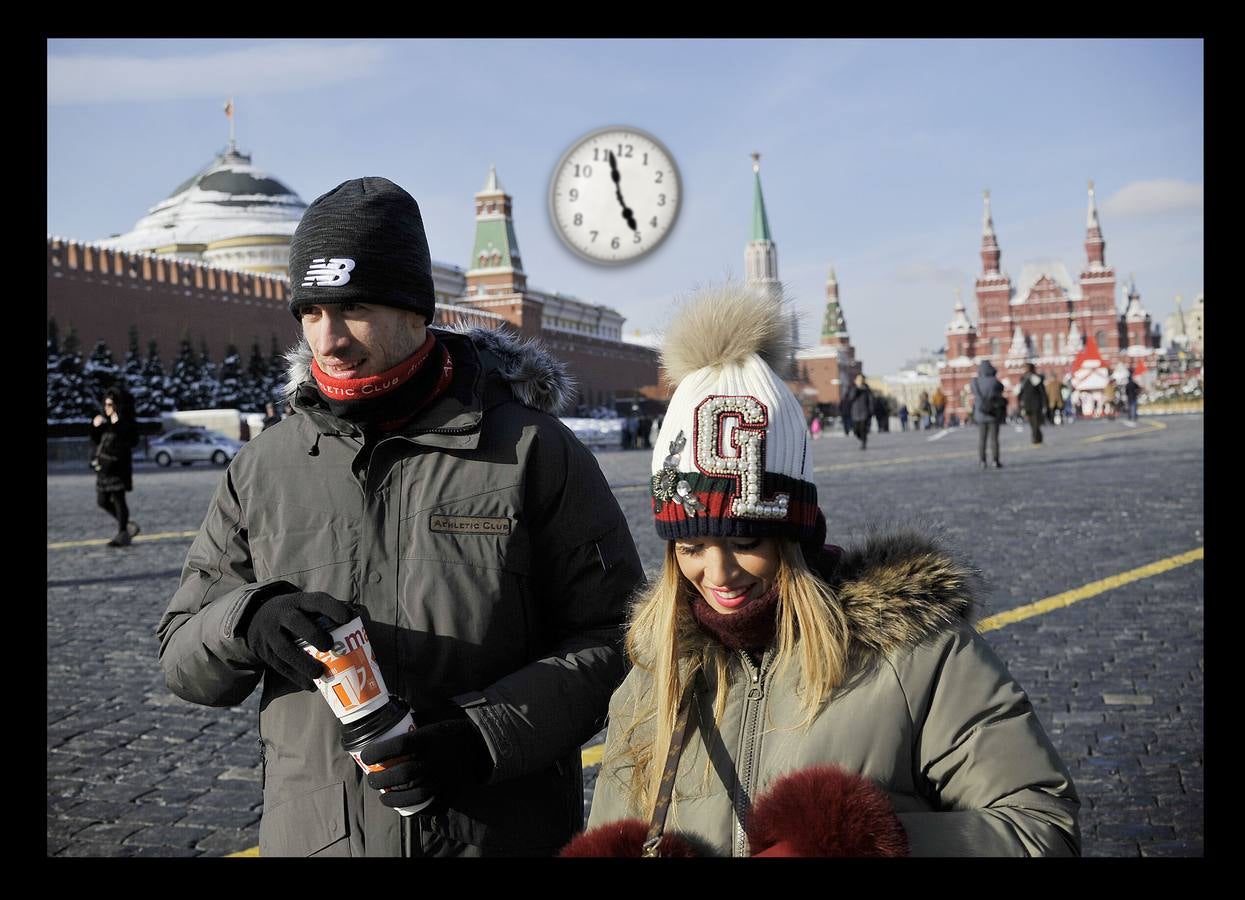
4:57
